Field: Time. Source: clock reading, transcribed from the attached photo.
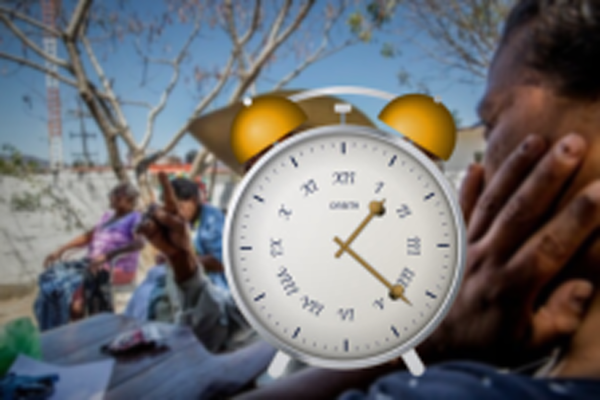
1:22
